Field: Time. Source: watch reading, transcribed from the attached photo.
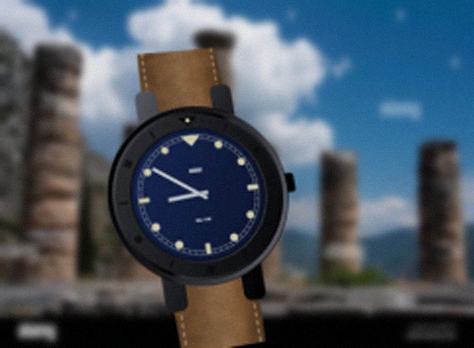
8:51
